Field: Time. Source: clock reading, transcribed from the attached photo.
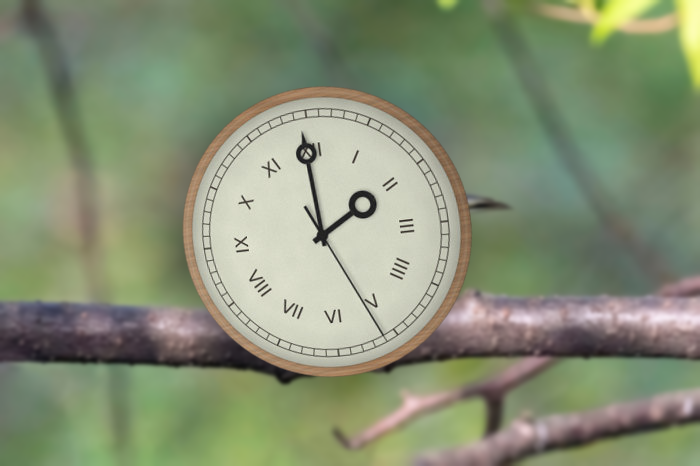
1:59:26
